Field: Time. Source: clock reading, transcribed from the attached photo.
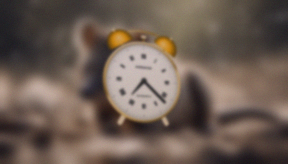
7:22
